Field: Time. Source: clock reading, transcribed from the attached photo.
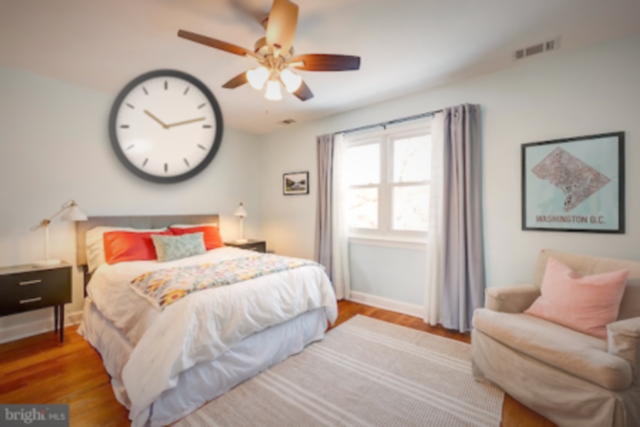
10:13
